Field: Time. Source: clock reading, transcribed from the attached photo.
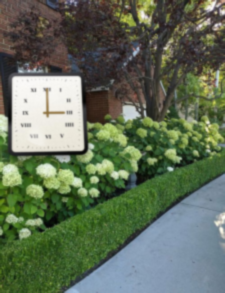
3:00
